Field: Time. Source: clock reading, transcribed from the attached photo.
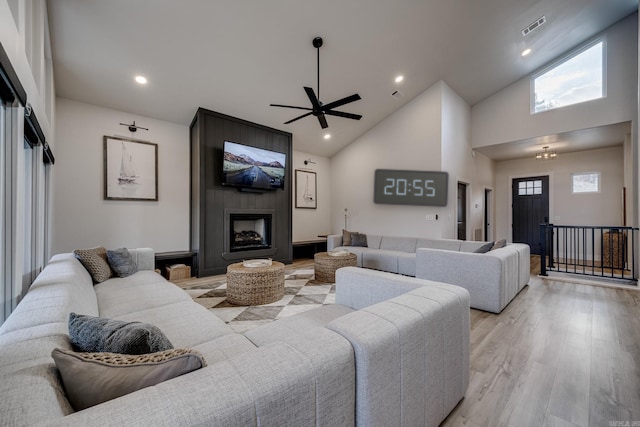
20:55
